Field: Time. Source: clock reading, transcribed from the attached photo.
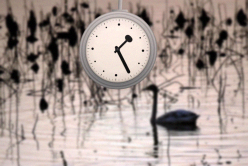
1:25
